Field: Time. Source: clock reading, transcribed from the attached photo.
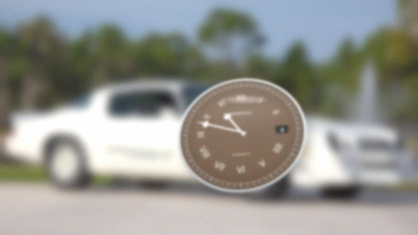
10:48
